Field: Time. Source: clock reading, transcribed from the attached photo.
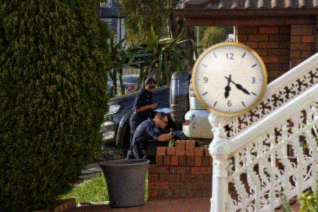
6:21
